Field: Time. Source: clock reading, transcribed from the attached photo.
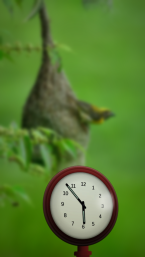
5:53
